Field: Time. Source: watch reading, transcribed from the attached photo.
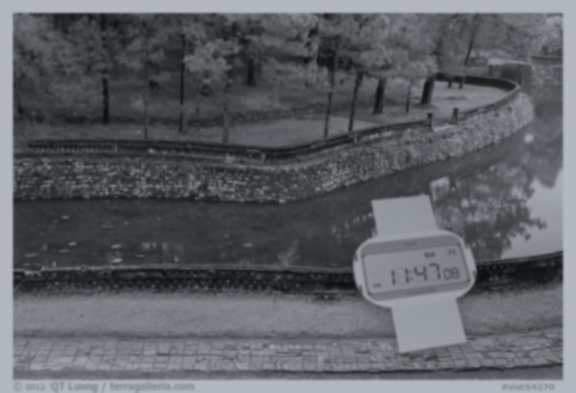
11:47
